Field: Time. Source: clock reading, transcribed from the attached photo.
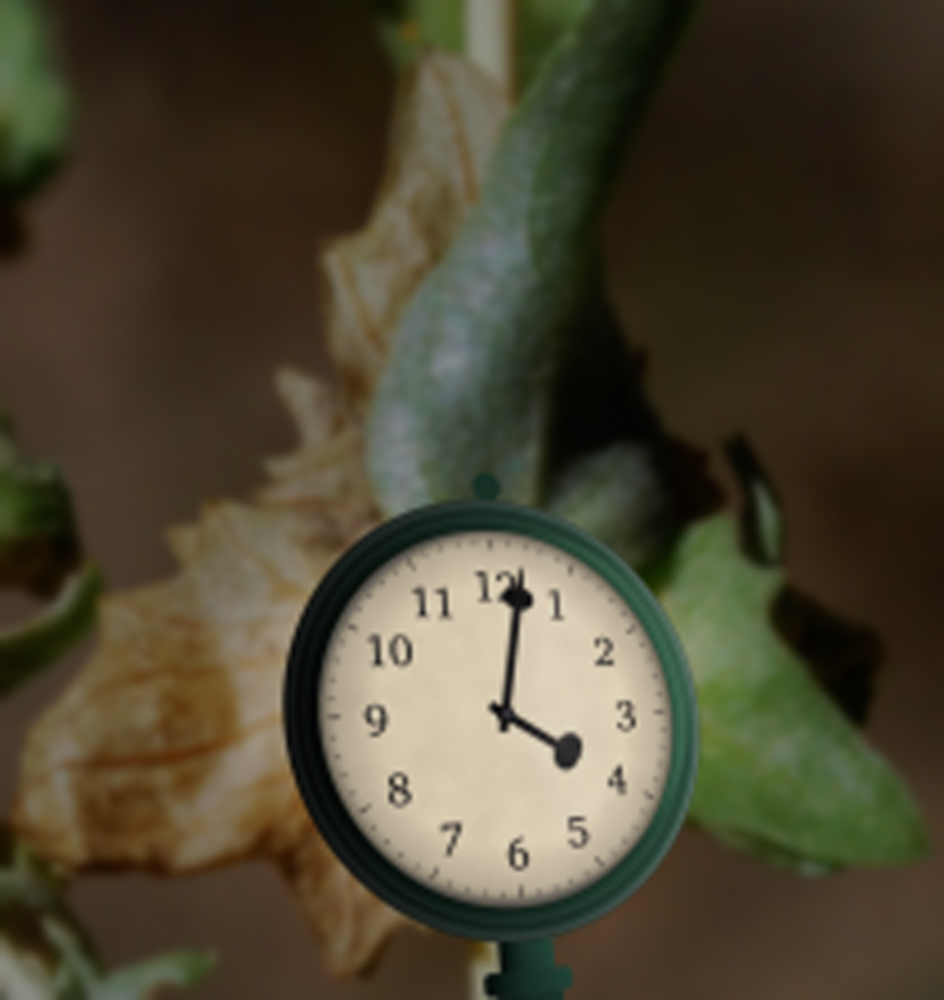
4:02
